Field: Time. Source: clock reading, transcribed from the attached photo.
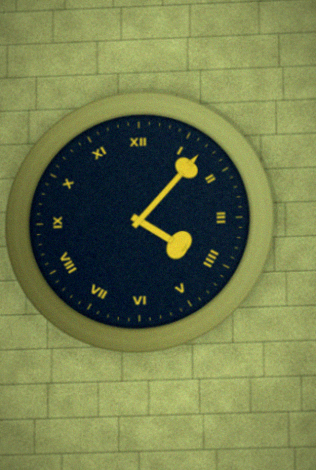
4:07
